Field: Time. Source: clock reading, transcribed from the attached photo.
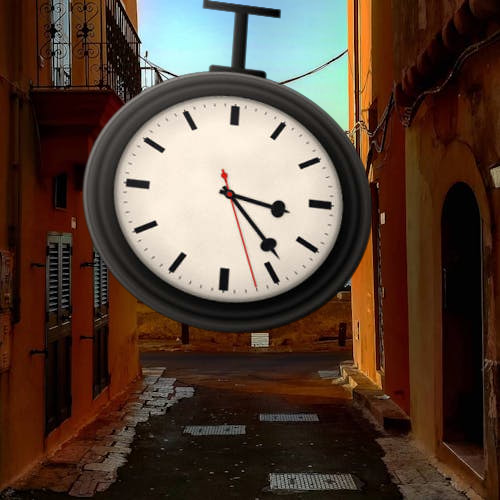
3:23:27
